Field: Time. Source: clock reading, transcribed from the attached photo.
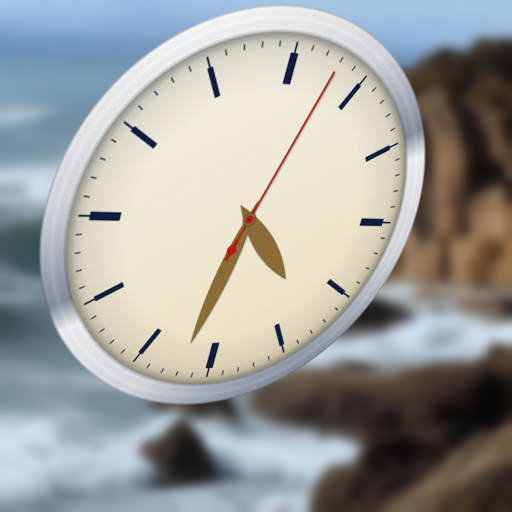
4:32:03
